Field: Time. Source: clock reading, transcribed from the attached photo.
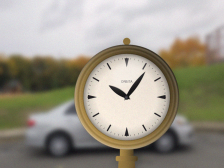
10:06
